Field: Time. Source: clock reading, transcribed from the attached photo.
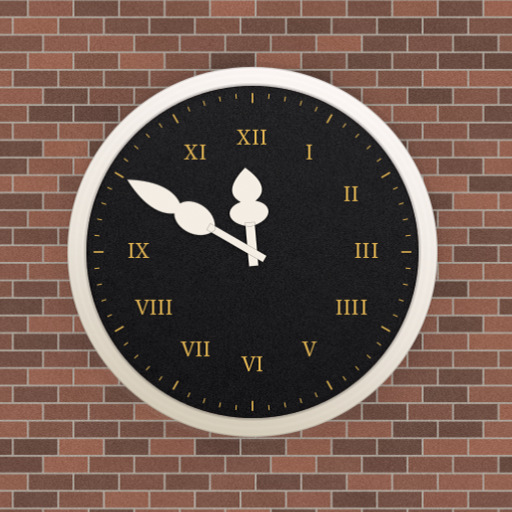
11:50
